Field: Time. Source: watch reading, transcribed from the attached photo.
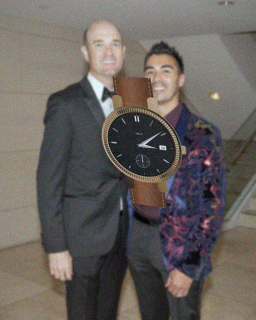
3:09
